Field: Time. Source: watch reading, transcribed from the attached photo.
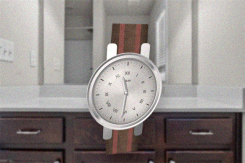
11:31
